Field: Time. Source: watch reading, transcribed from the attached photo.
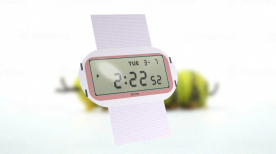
2:22:52
